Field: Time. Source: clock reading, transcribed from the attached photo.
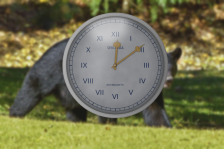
12:09
